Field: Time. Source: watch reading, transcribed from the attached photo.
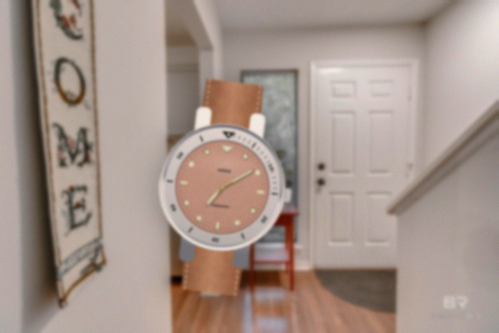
7:09
